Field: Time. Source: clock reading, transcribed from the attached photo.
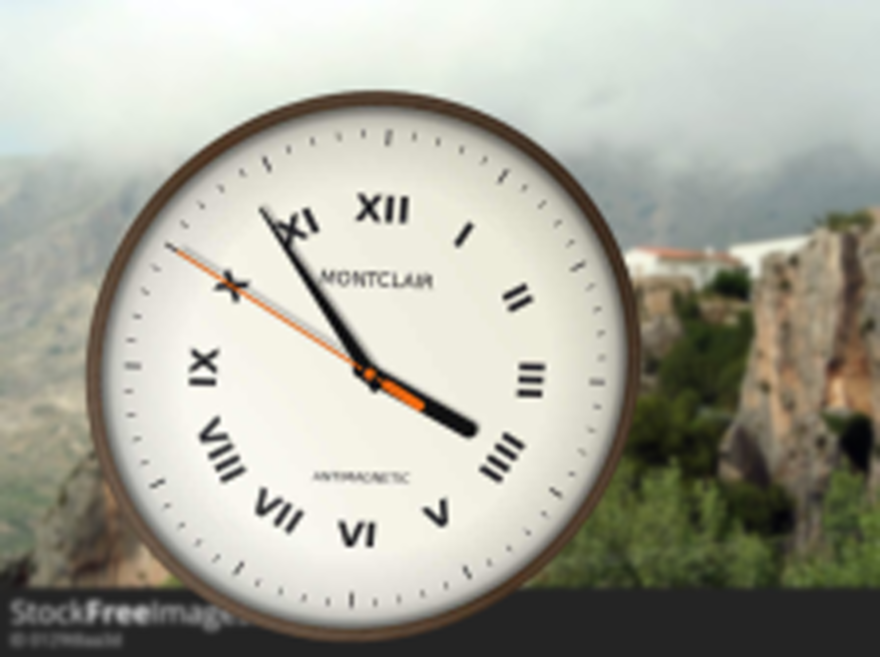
3:53:50
